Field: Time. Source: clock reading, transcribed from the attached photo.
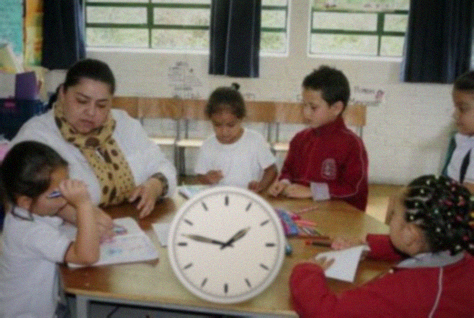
1:47
